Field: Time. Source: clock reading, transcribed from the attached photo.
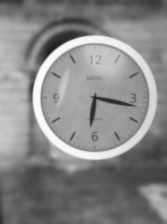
6:17
